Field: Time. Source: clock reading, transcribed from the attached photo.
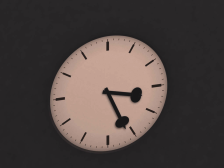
3:26
